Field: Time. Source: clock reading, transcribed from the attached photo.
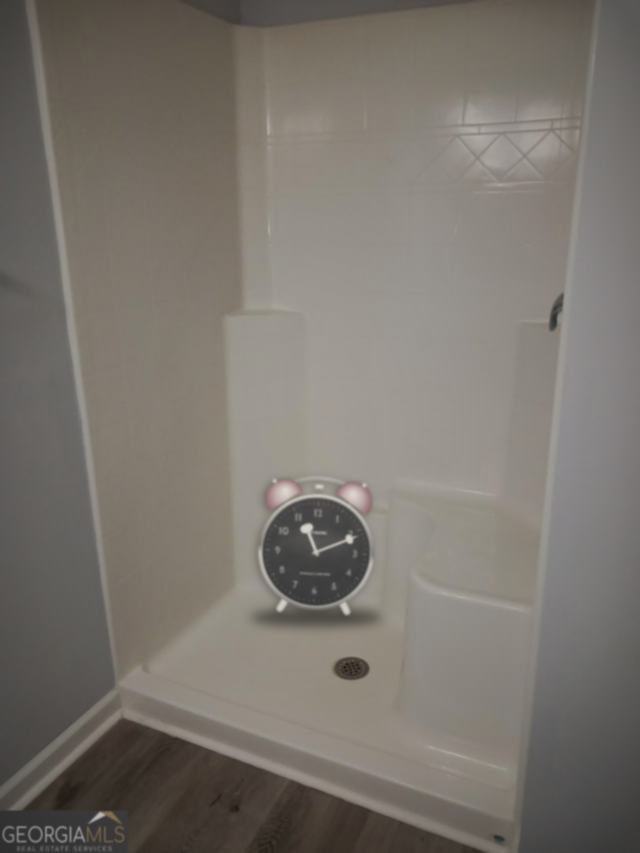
11:11
